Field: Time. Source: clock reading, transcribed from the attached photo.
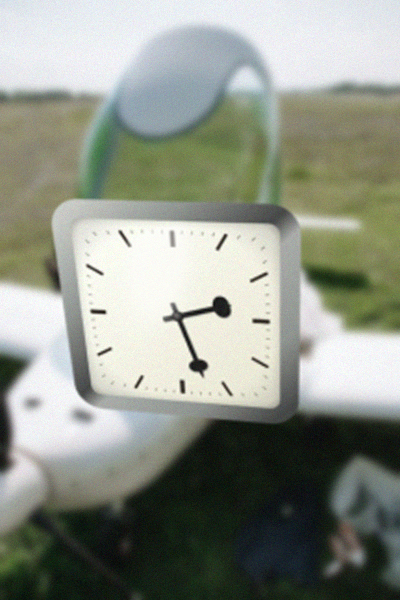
2:27
